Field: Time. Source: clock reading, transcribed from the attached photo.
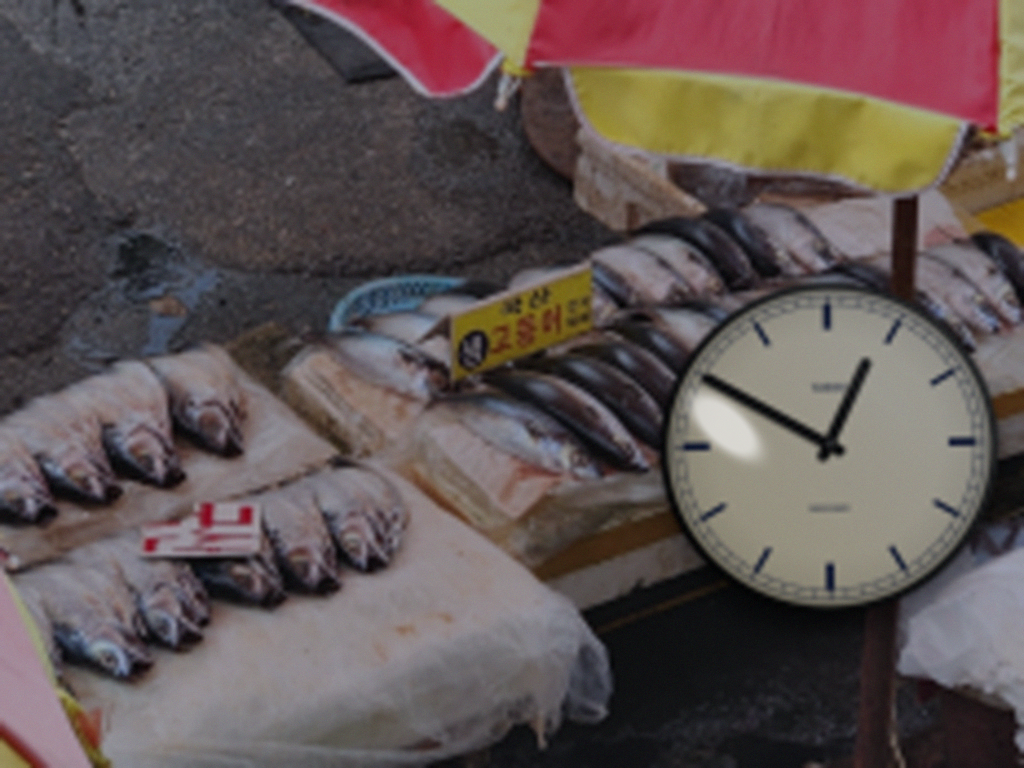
12:50
